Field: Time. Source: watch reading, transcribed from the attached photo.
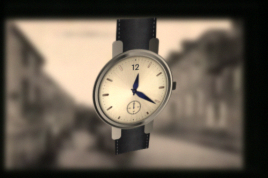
12:21
